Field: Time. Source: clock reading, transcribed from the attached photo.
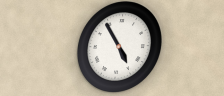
4:54
